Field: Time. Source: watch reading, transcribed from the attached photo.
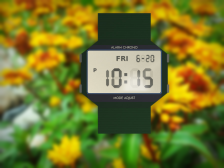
10:15
